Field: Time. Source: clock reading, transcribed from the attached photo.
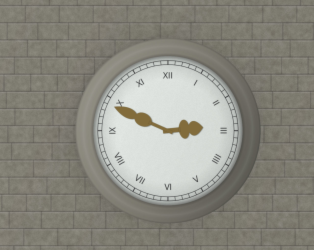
2:49
